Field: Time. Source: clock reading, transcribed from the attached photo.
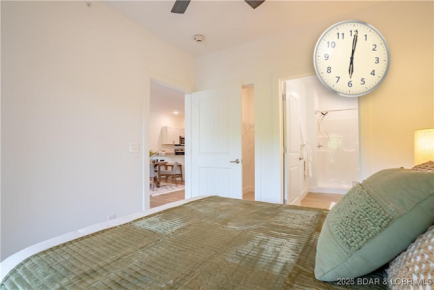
6:01
